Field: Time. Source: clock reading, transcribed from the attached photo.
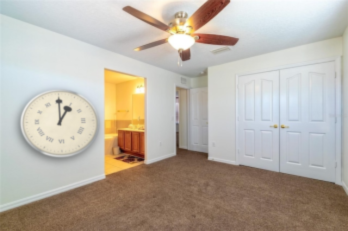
1:00
